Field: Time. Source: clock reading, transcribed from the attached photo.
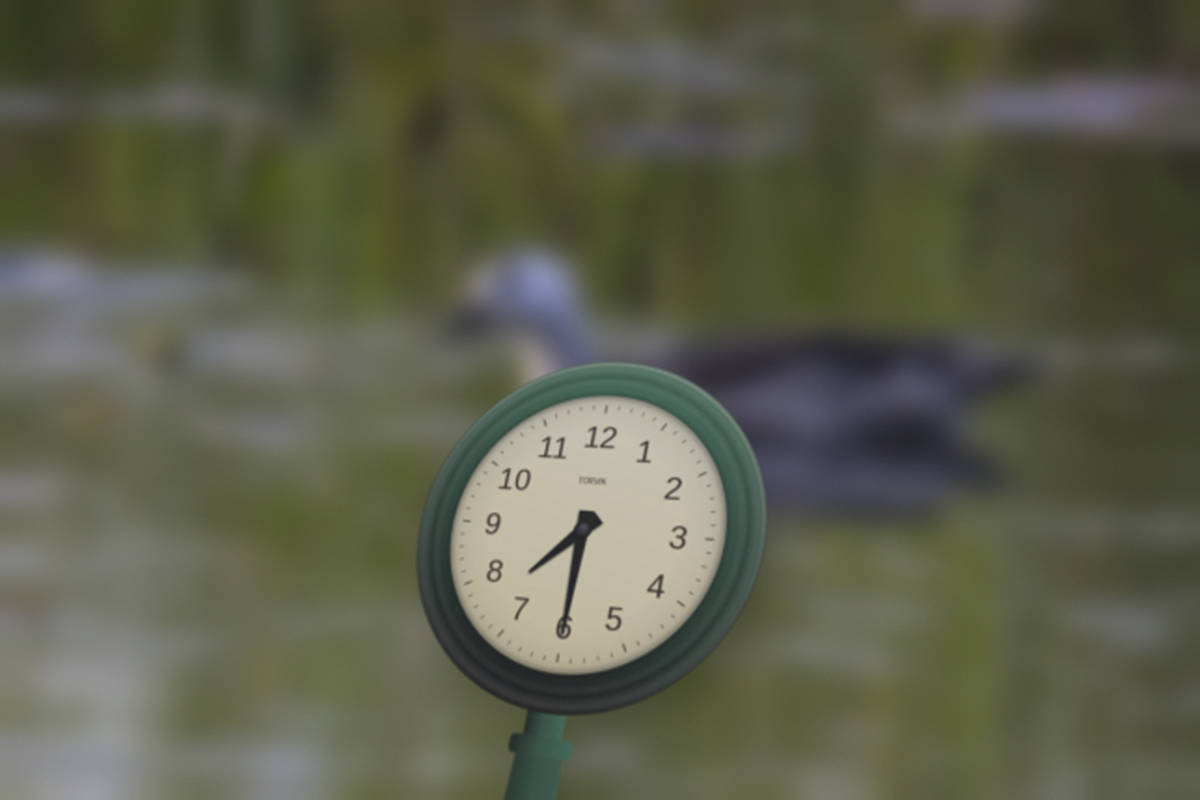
7:30
